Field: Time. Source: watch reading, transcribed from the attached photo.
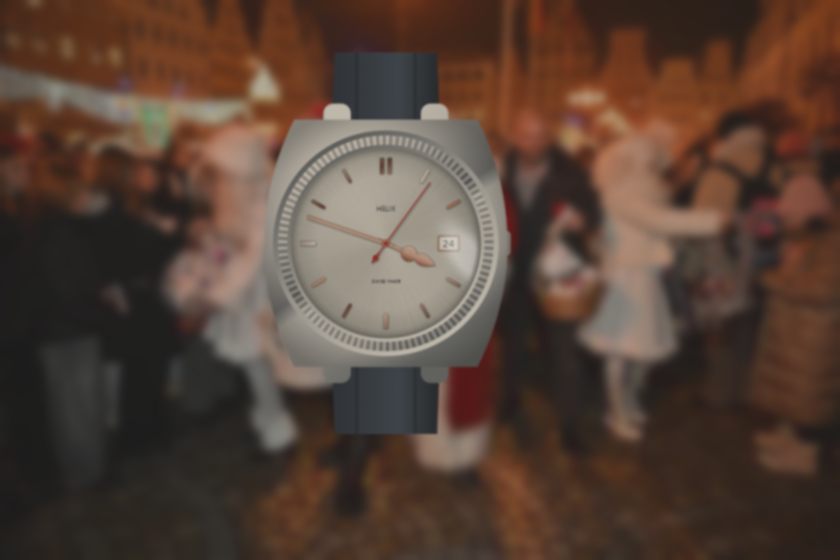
3:48:06
